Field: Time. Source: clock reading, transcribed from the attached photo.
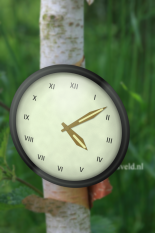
4:08
